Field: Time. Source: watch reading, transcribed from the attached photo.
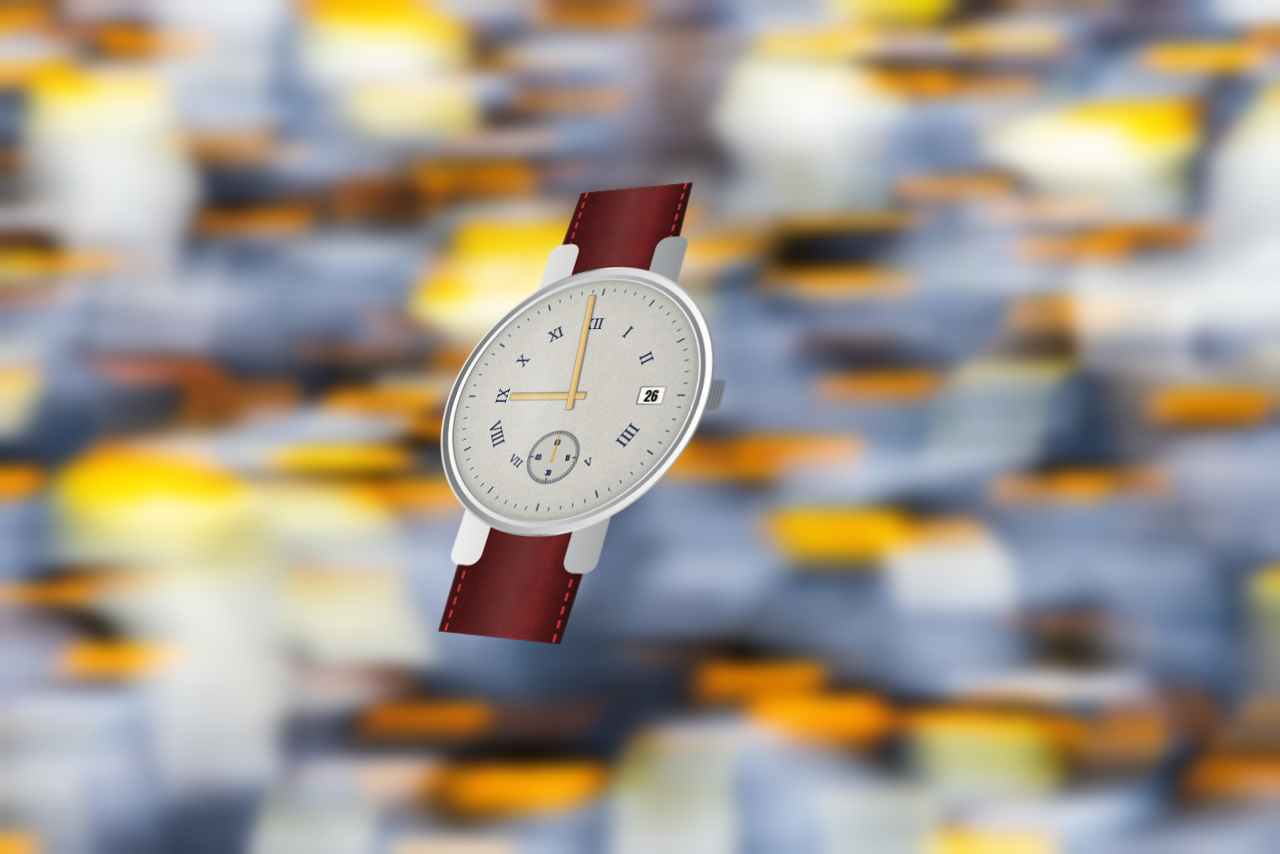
8:59
